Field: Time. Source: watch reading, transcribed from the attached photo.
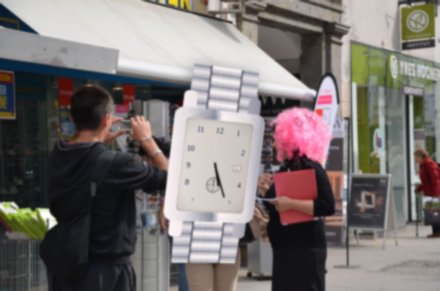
5:26
